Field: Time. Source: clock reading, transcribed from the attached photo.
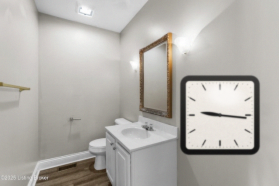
9:16
